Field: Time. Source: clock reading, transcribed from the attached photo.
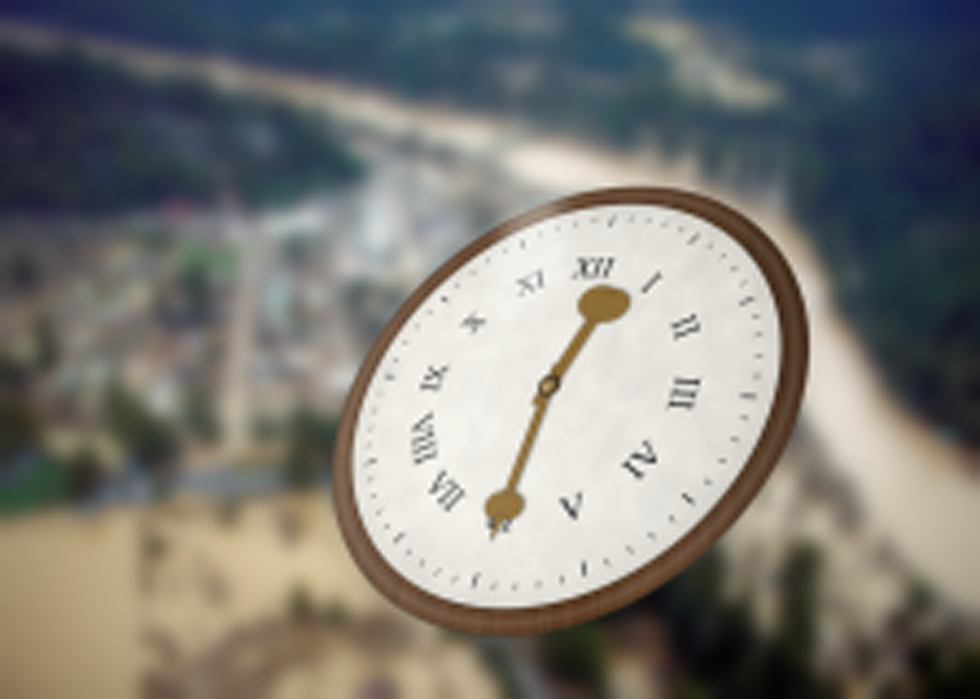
12:30
